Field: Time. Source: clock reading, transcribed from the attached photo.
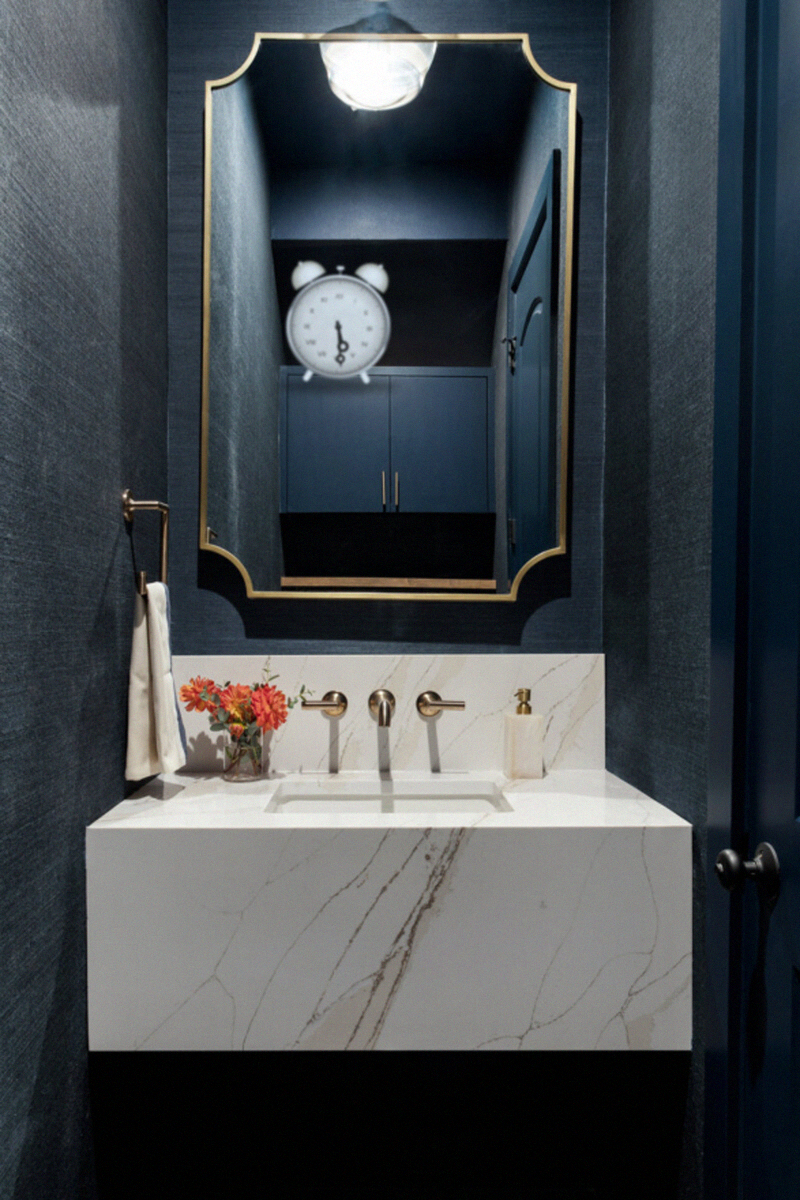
5:29
